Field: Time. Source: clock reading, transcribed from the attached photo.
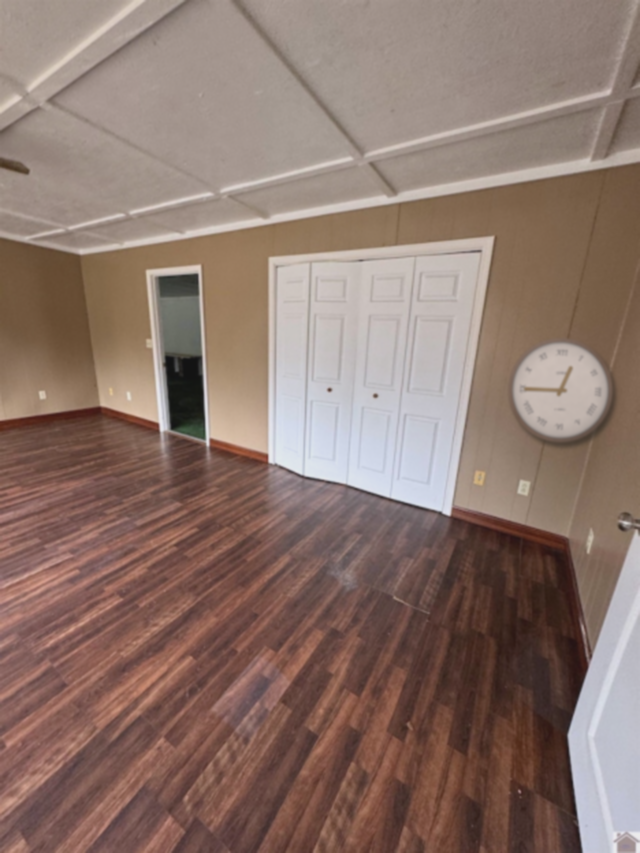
12:45
